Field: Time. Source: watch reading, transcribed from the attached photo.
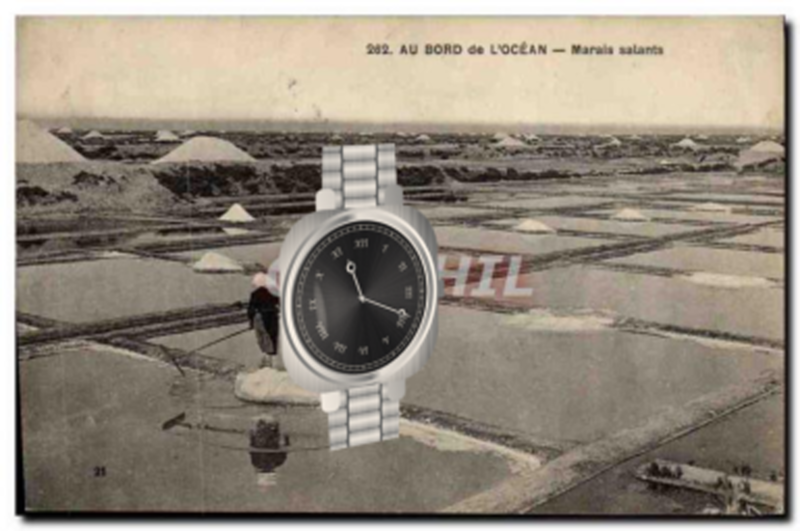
11:19
